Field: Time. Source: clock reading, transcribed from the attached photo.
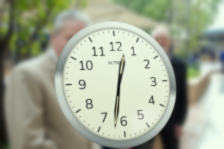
12:32
